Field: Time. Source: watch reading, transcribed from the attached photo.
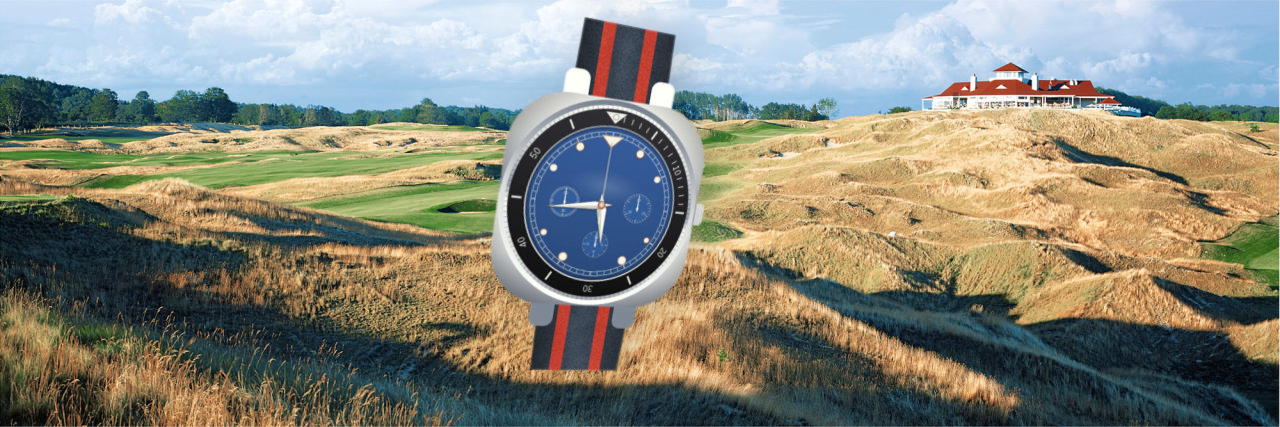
5:44
